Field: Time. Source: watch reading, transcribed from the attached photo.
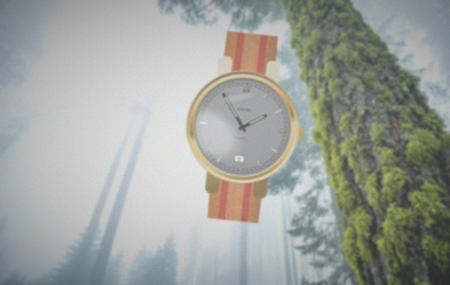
1:54
